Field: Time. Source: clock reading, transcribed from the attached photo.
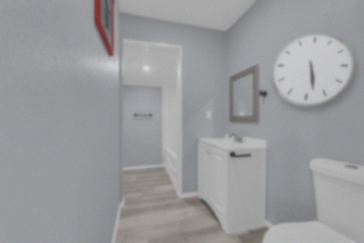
5:28
